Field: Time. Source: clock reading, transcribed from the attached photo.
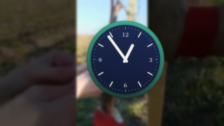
12:54
